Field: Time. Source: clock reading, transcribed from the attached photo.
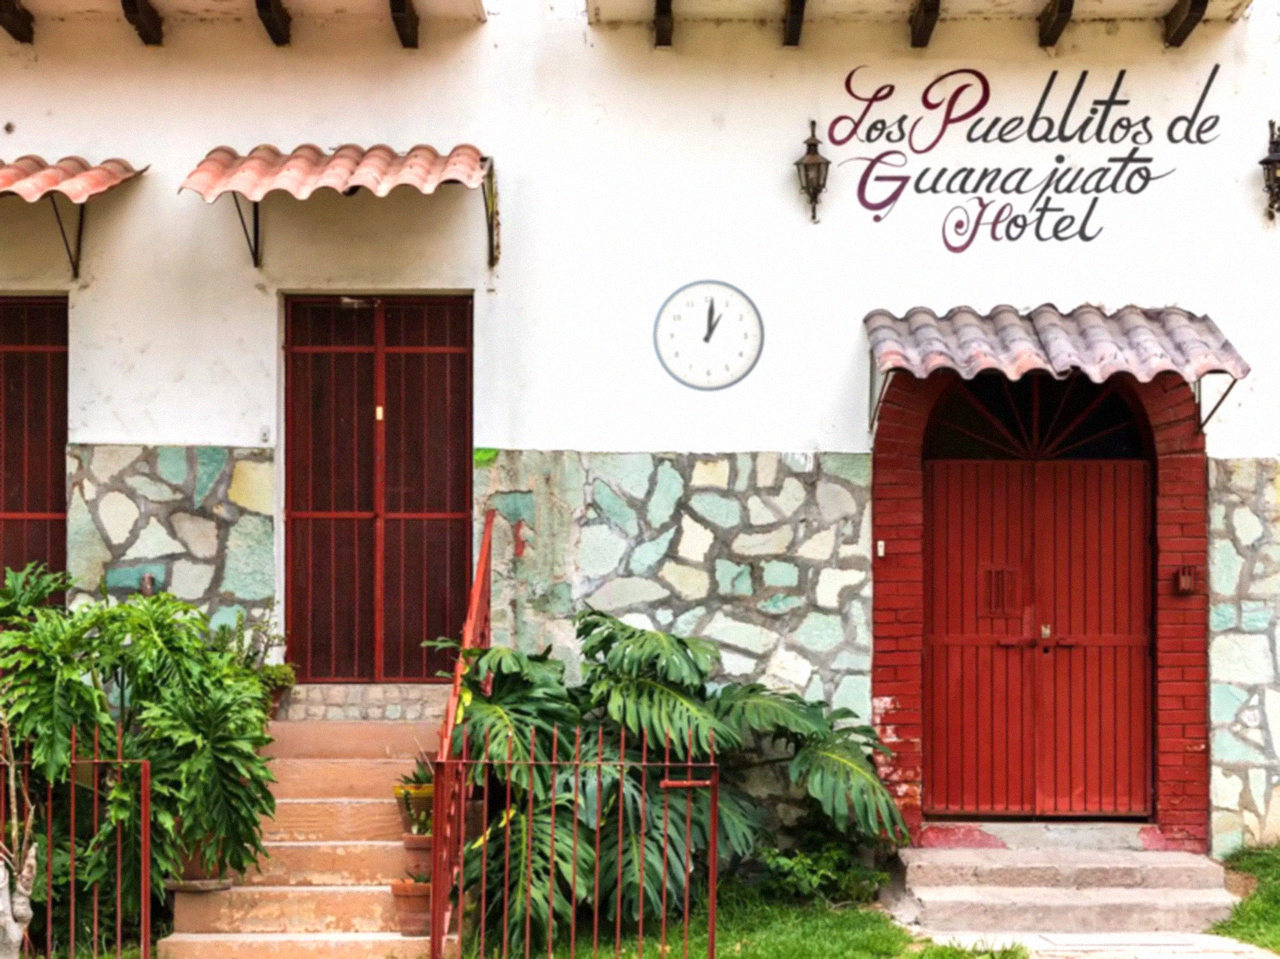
1:01
